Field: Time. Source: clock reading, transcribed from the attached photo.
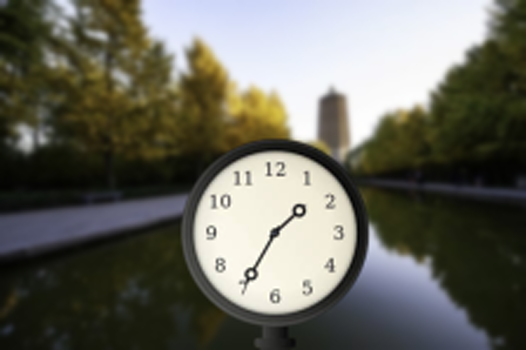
1:35
